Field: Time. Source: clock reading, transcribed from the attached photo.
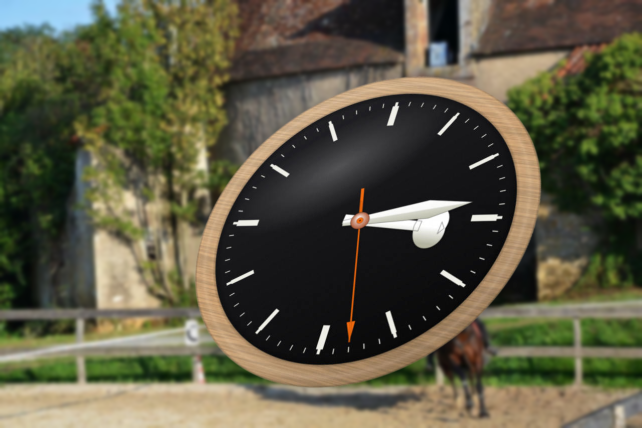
3:13:28
